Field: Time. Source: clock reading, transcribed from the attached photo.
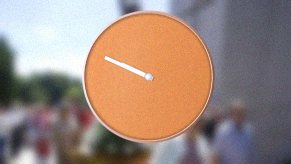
9:49
